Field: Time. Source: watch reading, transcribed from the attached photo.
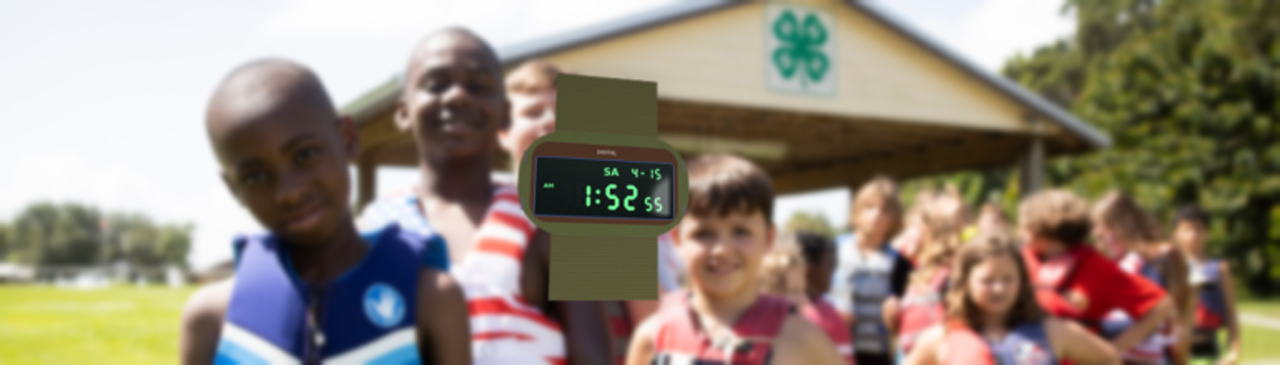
1:52:55
